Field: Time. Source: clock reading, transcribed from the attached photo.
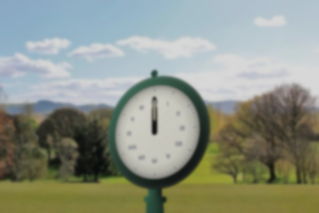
12:00
